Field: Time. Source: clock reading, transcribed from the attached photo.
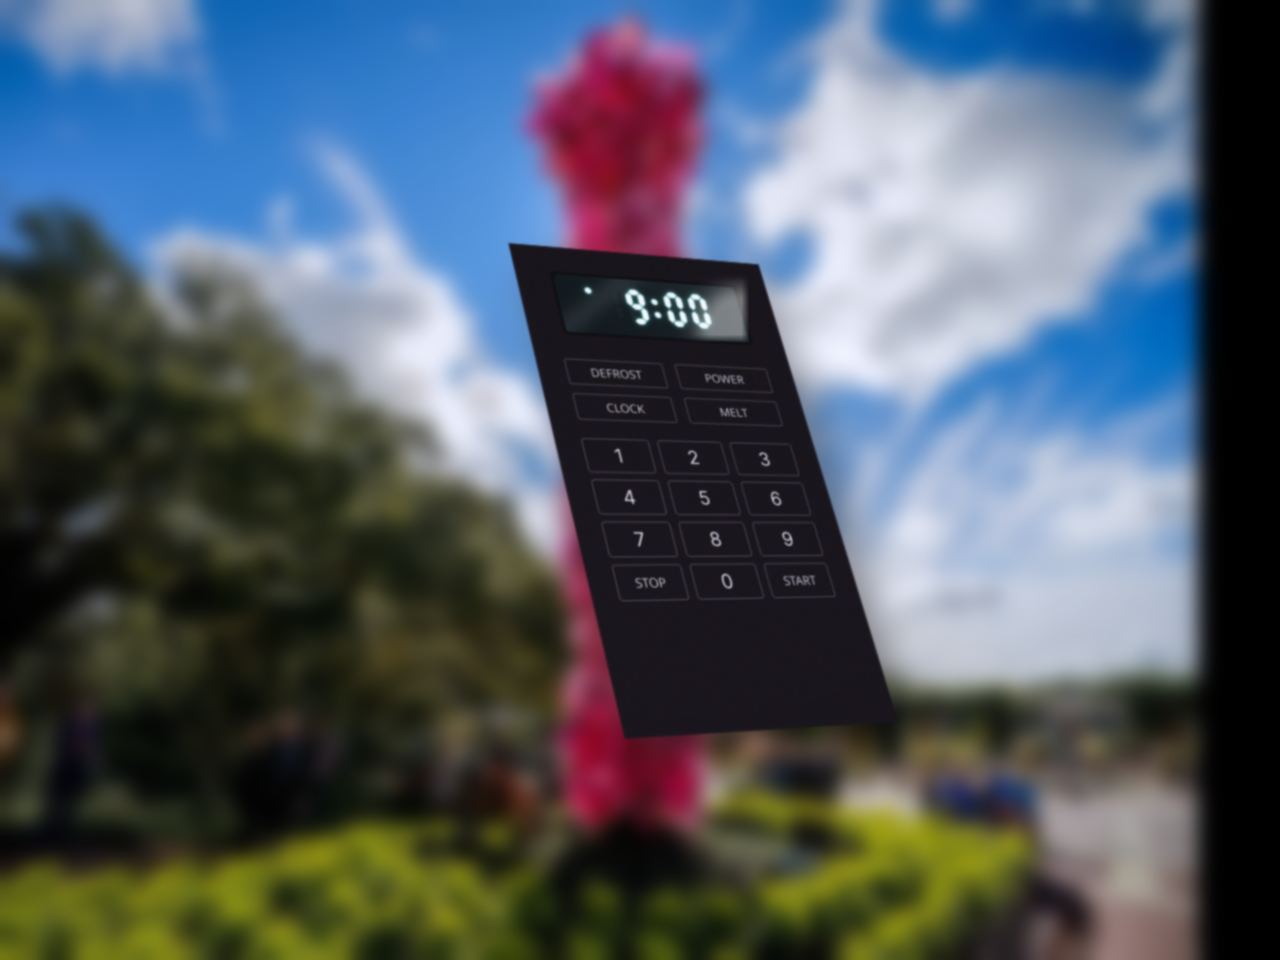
9:00
